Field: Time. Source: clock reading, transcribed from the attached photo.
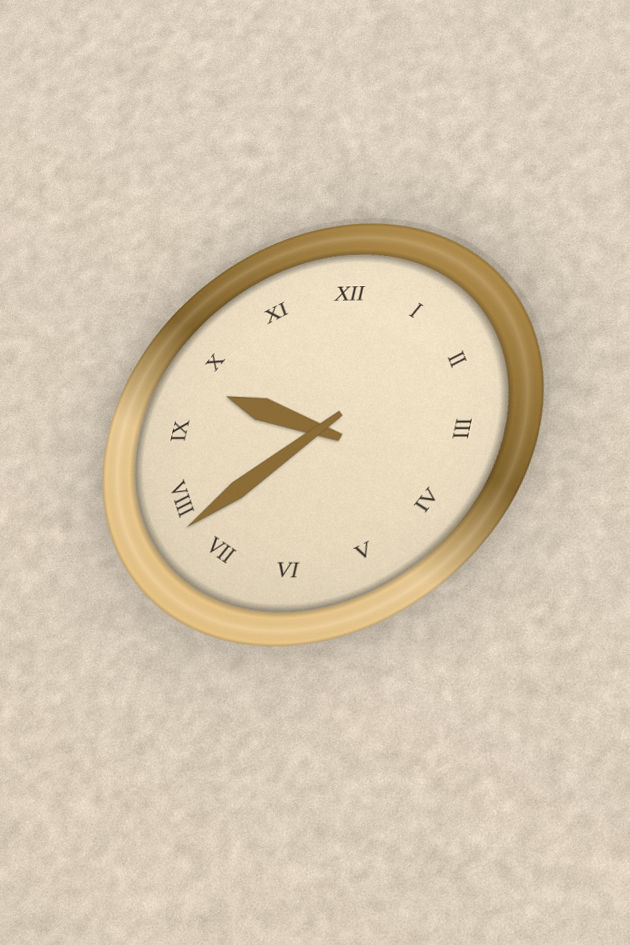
9:38
